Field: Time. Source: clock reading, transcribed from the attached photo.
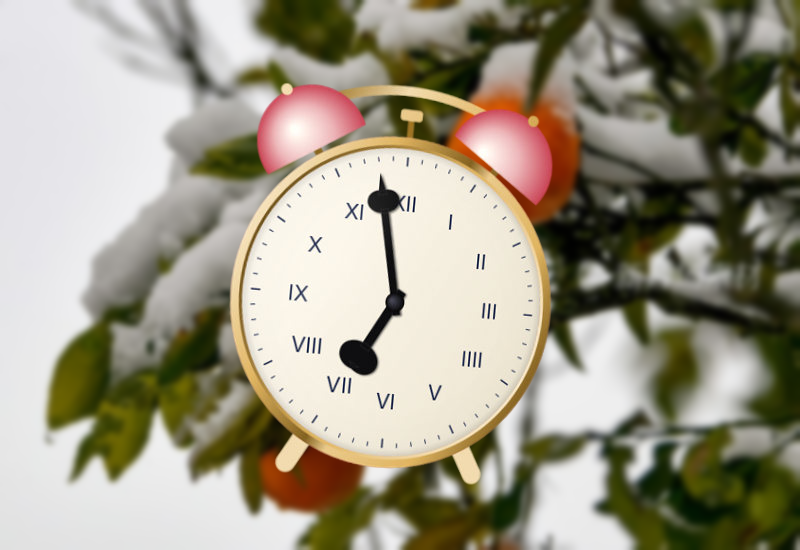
6:58
